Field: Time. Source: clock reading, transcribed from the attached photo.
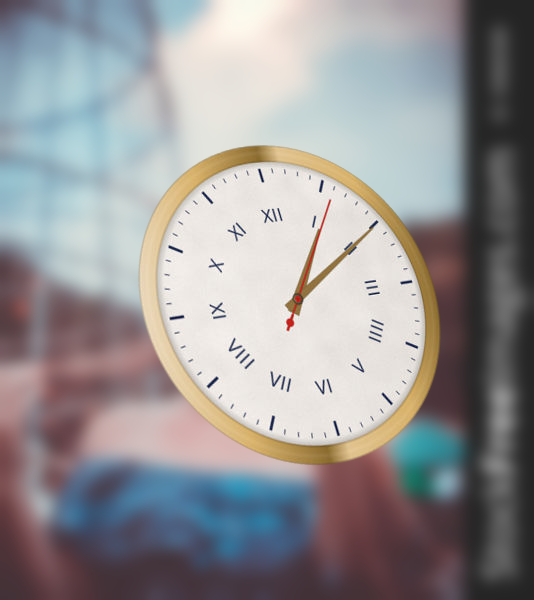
1:10:06
